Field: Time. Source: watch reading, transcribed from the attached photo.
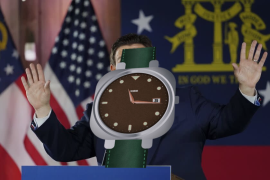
11:16
